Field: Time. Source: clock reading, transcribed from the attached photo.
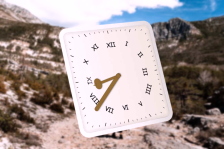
8:38
